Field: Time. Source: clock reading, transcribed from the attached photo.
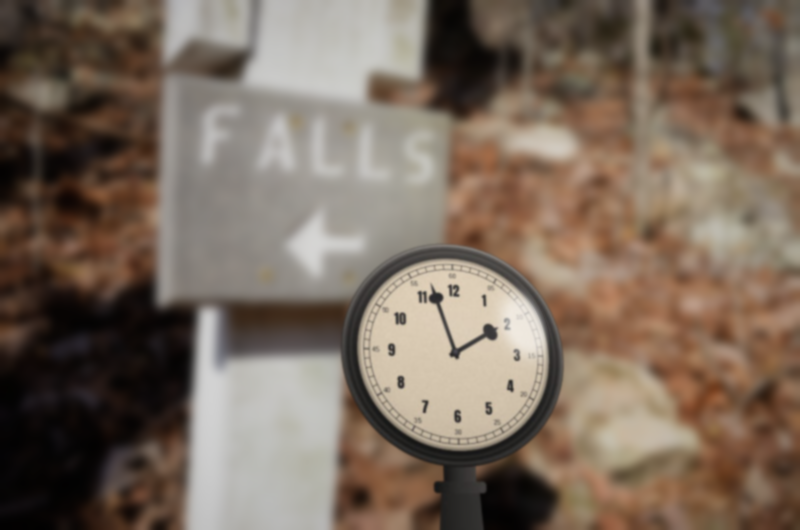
1:57
